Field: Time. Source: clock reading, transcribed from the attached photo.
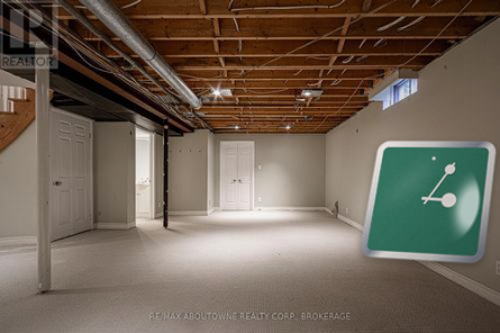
3:05
